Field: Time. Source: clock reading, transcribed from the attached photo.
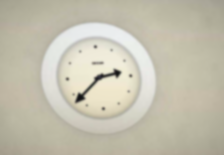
2:38
